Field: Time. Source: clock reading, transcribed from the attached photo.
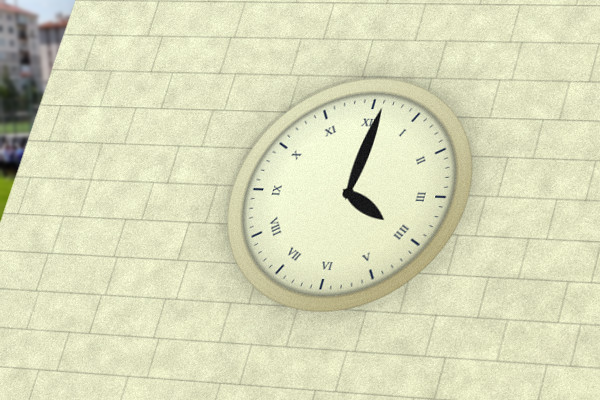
4:01
